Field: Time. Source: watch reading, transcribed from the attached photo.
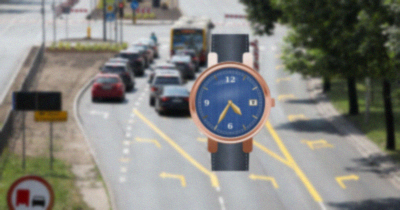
4:35
